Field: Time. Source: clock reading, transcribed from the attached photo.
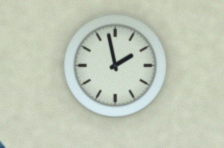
1:58
